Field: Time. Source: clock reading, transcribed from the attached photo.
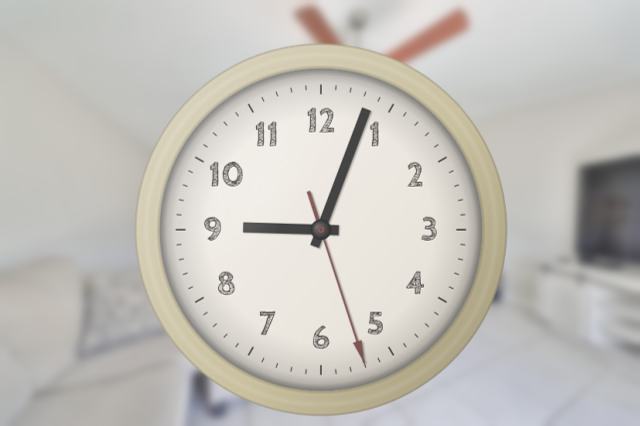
9:03:27
